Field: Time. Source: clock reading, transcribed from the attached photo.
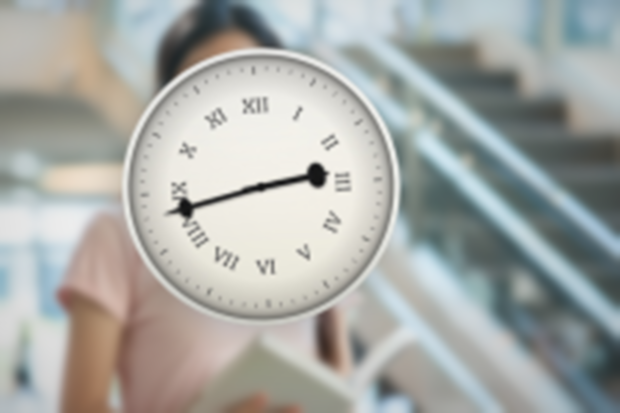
2:43
